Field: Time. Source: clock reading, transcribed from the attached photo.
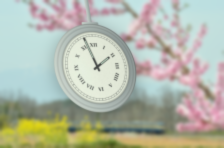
1:57
